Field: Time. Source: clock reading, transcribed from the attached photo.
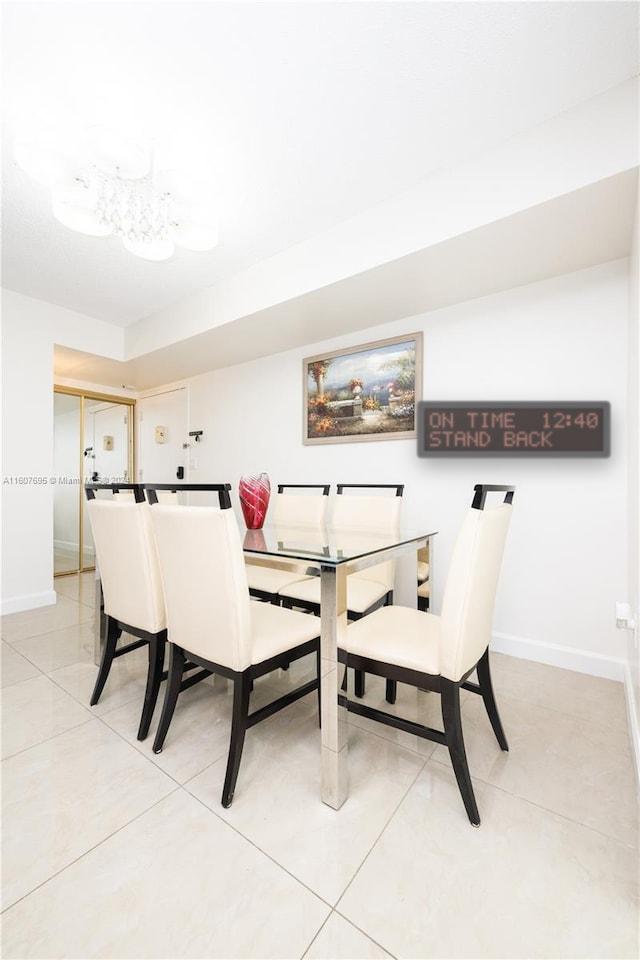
12:40
